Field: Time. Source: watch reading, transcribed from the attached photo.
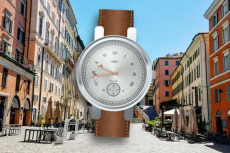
9:43
